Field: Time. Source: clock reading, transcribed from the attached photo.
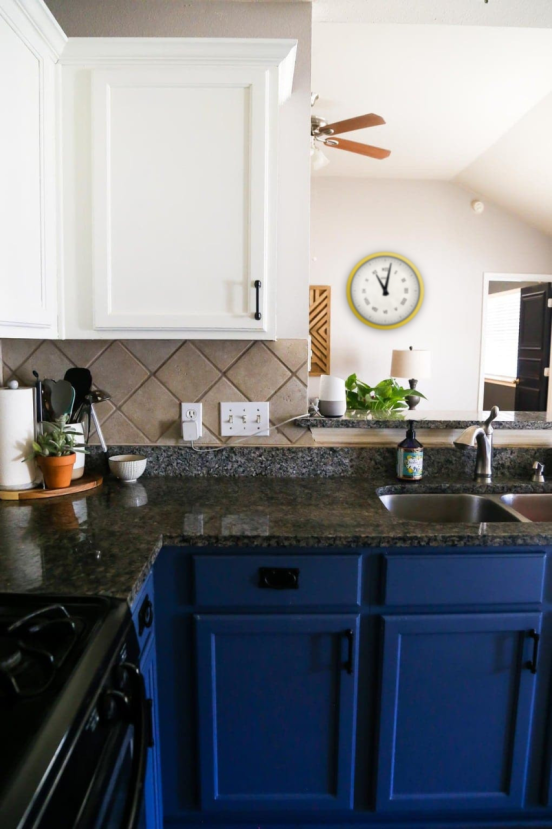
11:02
